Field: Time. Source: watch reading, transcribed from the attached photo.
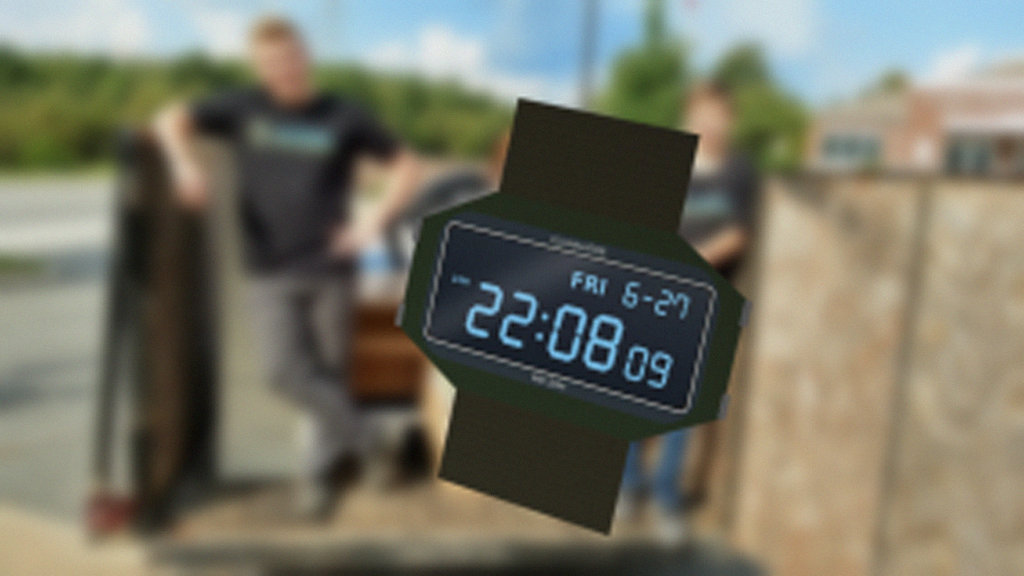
22:08:09
